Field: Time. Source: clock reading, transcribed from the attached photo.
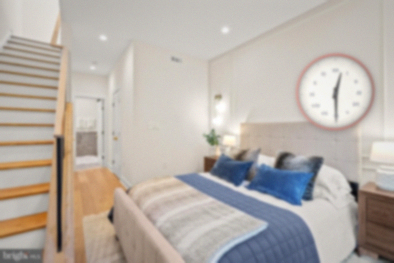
12:30
